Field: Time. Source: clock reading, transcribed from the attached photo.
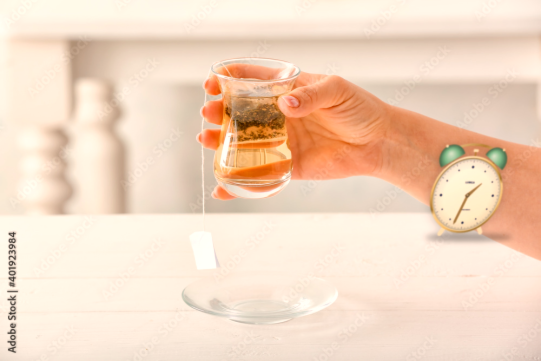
1:33
